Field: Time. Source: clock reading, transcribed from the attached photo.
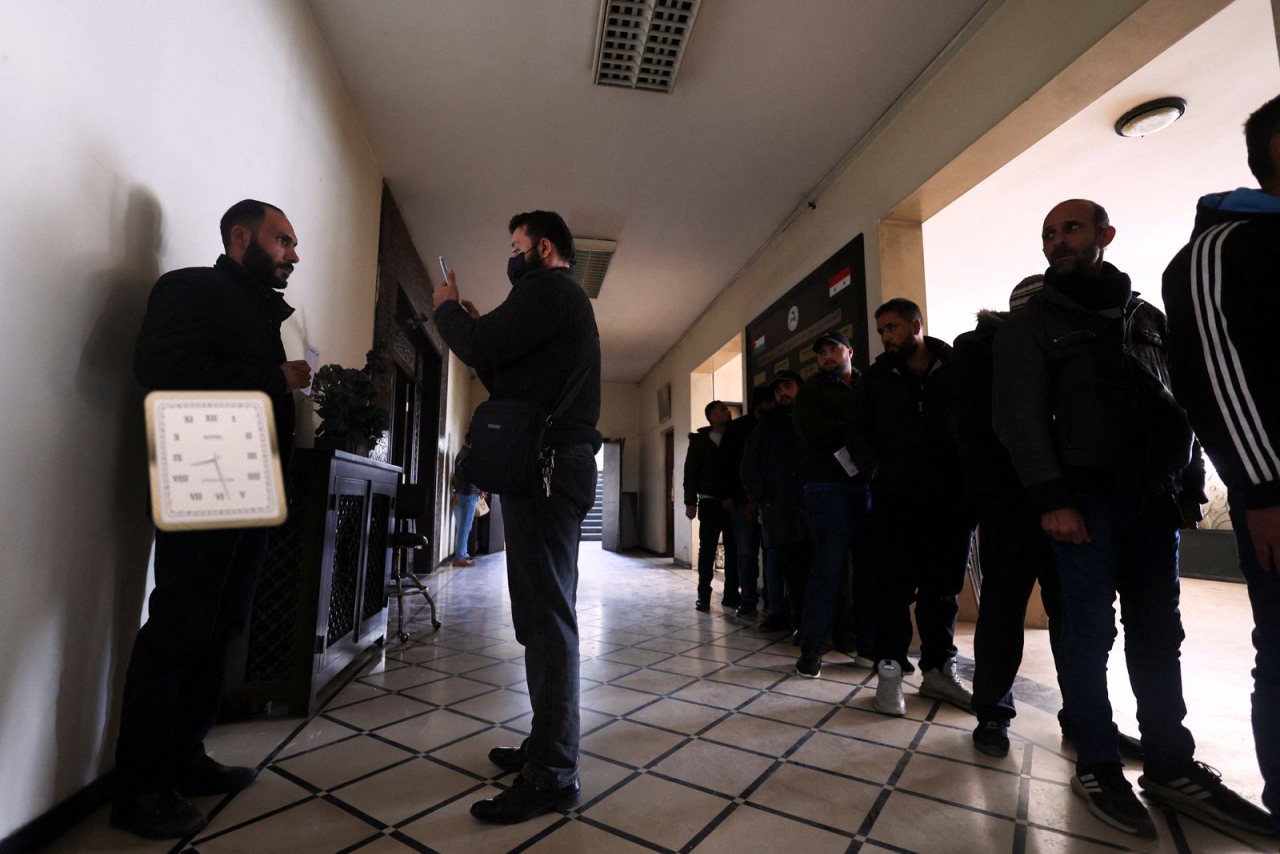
8:28
